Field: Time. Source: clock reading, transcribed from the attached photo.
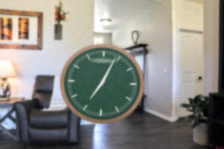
7:04
